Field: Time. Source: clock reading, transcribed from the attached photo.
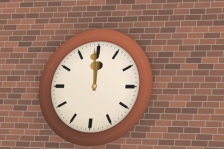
11:59
